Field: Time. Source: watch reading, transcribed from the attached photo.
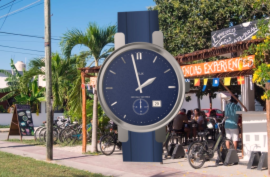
1:58
